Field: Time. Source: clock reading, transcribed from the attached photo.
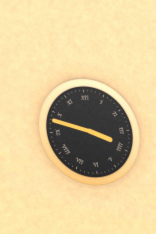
3:48
